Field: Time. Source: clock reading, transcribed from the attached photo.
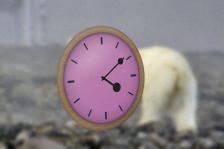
4:09
